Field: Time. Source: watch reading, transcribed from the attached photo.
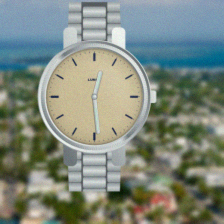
12:29
